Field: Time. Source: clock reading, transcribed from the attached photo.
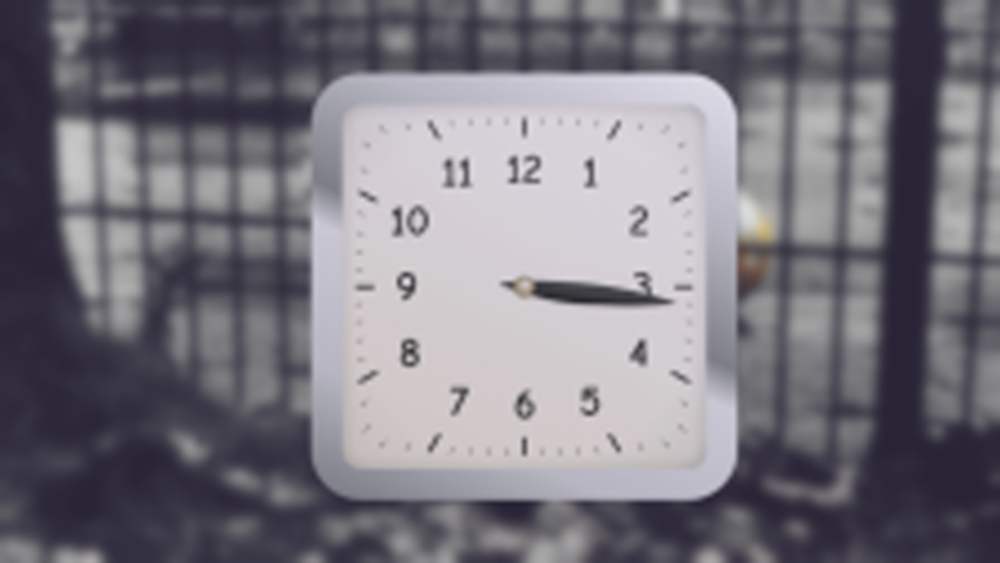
3:16
